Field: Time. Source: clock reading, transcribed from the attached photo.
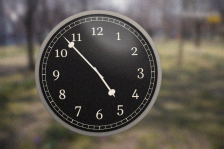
4:53
